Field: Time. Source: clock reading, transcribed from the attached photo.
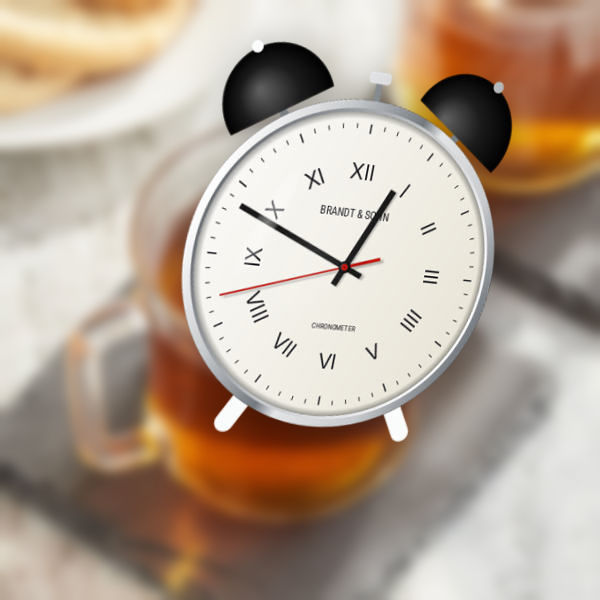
12:48:42
